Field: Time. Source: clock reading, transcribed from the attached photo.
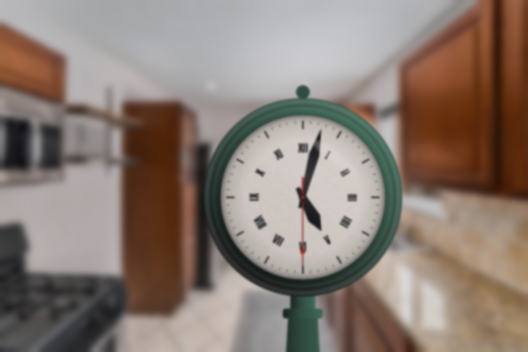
5:02:30
